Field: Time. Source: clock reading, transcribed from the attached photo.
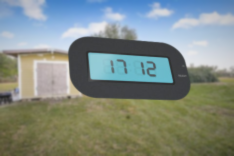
17:12
